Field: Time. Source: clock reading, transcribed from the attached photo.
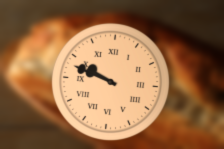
9:48
